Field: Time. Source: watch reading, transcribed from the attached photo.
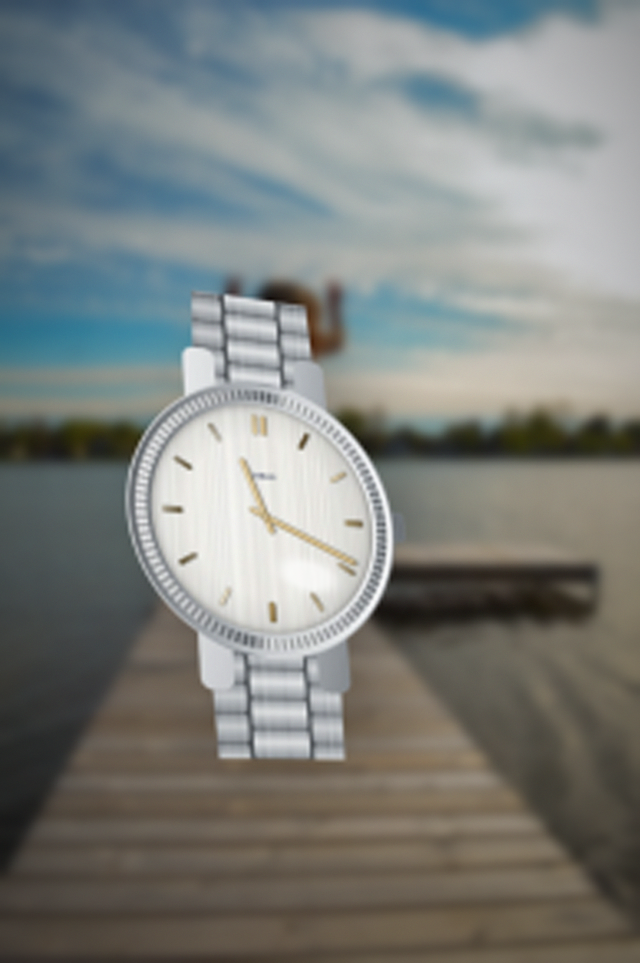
11:19
